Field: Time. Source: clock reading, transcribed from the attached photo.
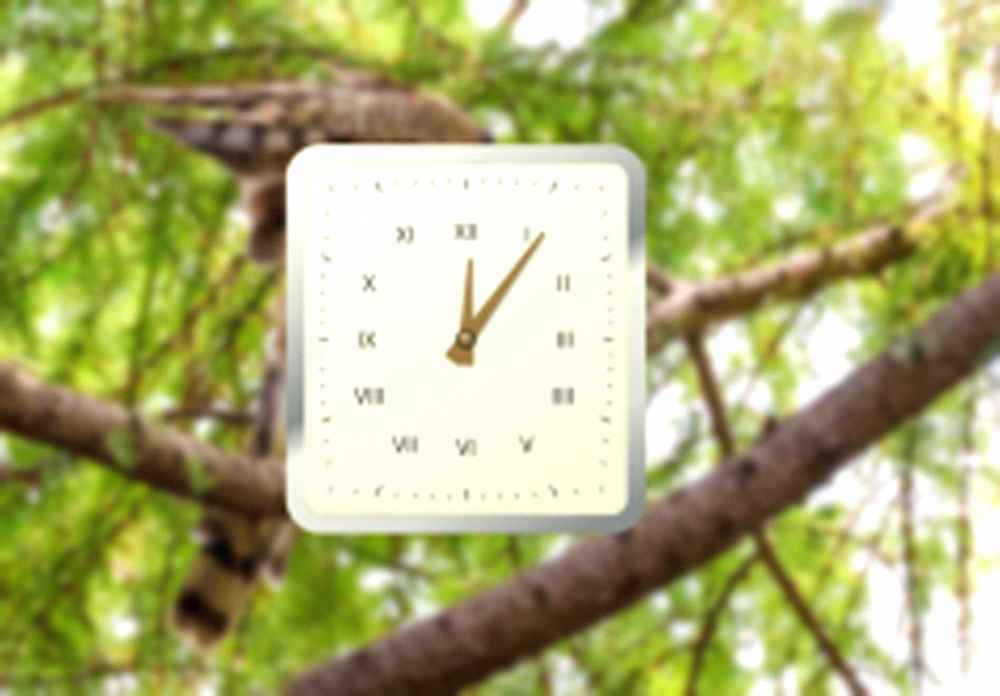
12:06
